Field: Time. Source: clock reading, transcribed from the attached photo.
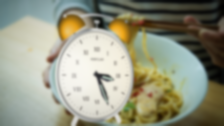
3:26
